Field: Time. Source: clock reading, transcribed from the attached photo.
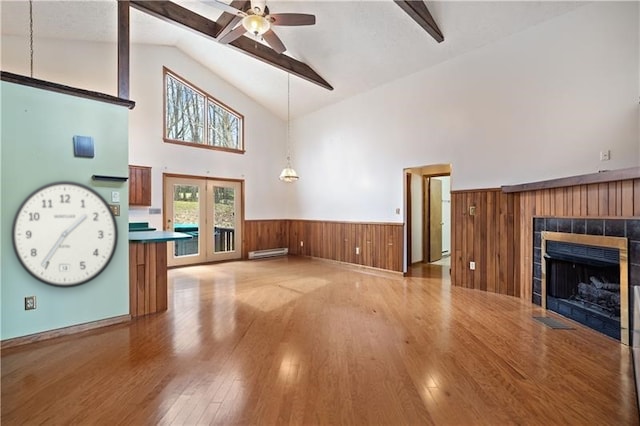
1:36
